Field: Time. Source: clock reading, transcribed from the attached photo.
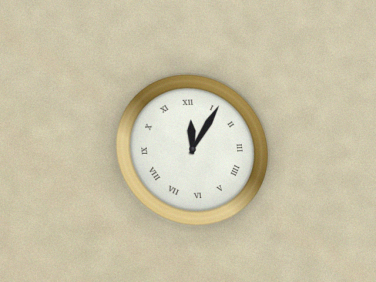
12:06
